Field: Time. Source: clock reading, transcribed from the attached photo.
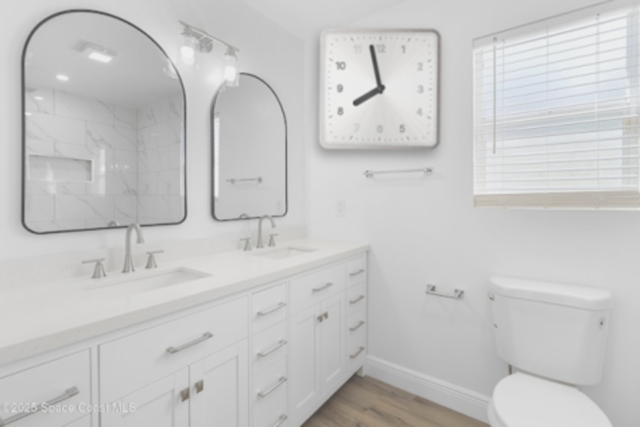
7:58
